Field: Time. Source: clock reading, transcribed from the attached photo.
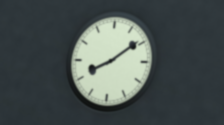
8:09
